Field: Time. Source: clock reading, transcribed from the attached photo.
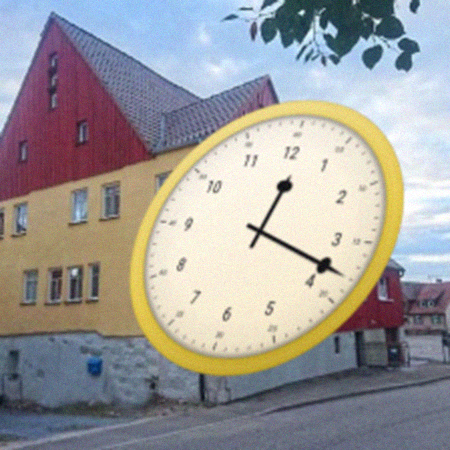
12:18
